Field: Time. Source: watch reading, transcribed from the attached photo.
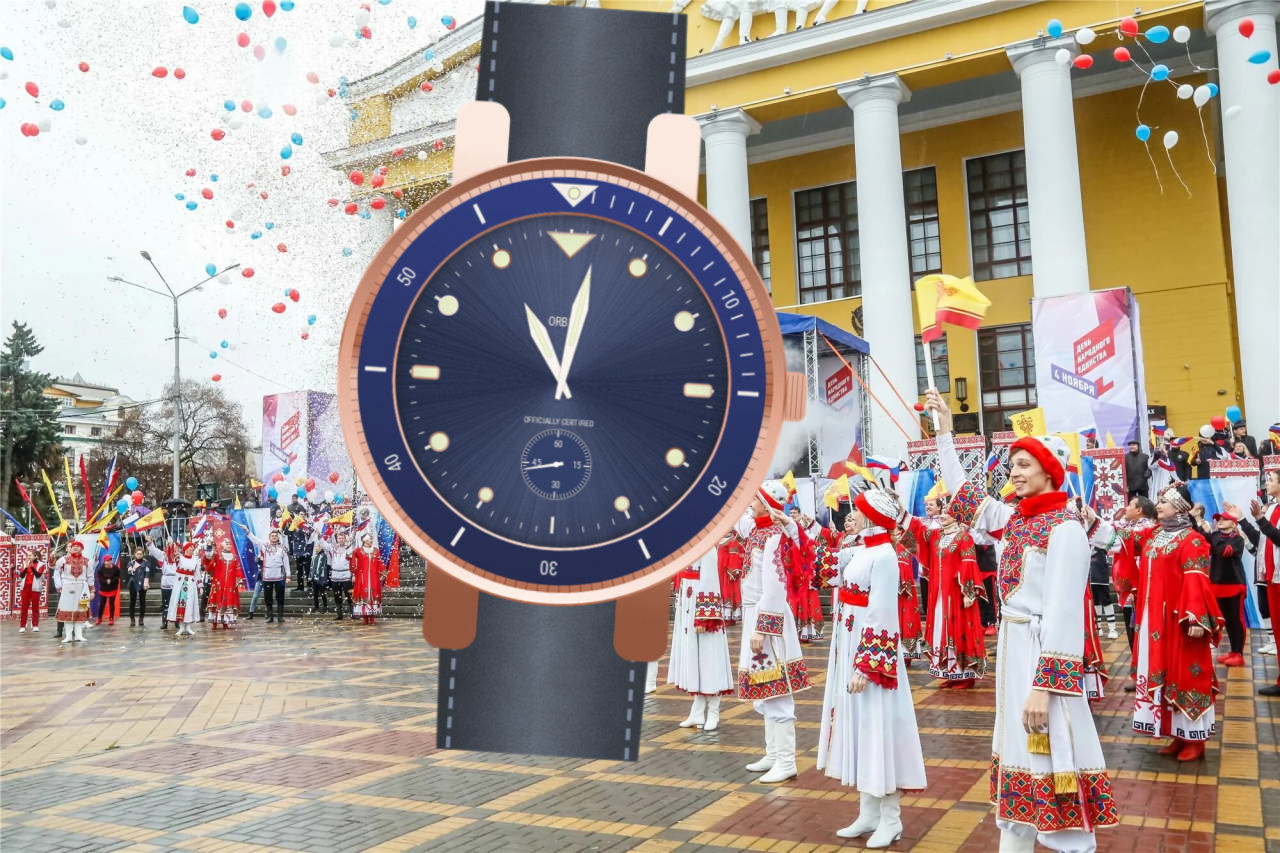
11:01:43
